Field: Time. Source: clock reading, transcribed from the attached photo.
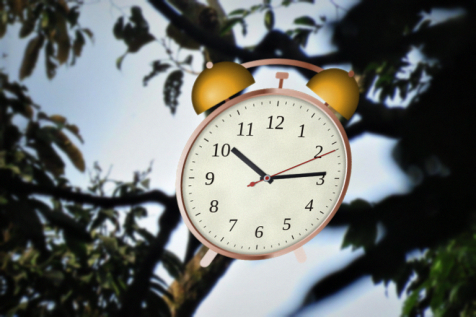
10:14:11
